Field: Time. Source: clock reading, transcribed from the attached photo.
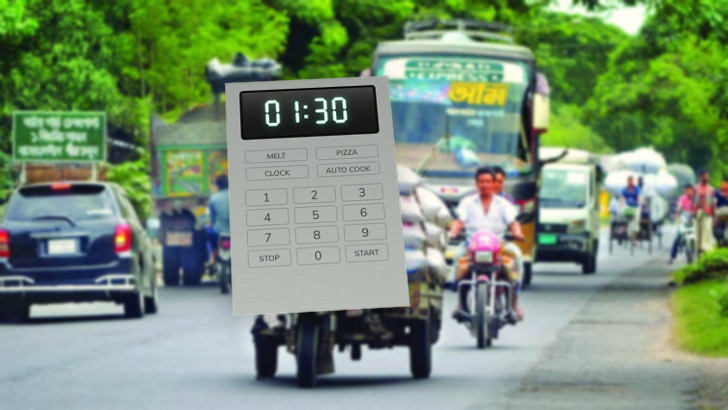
1:30
